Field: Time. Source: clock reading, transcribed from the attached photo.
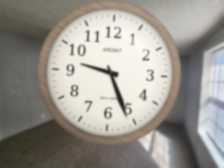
9:26
